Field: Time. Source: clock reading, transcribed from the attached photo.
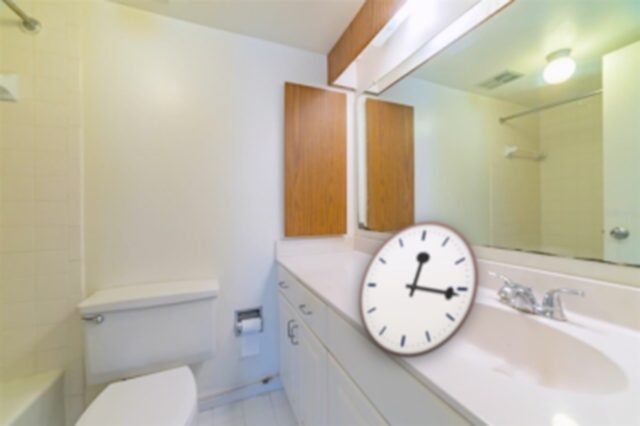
12:16
